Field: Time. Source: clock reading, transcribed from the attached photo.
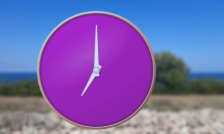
7:00
